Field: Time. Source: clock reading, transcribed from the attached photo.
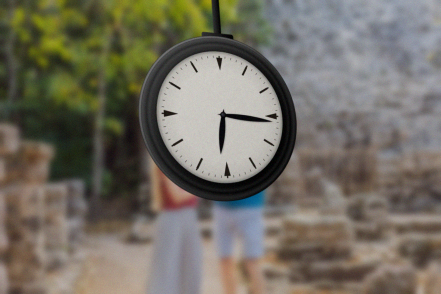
6:16
